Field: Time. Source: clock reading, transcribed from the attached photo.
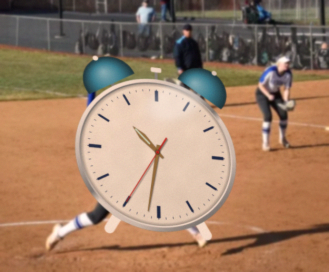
10:31:35
